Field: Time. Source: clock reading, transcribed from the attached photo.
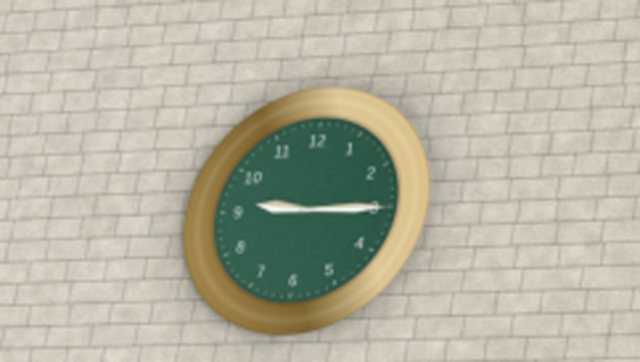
9:15
